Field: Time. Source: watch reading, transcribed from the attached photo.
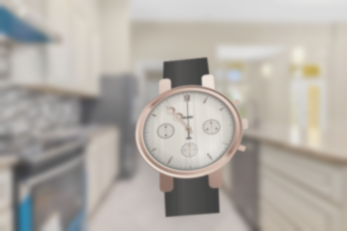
10:54
